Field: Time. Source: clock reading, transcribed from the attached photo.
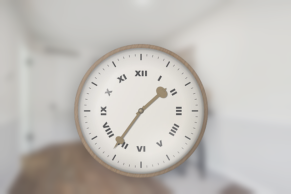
1:36
